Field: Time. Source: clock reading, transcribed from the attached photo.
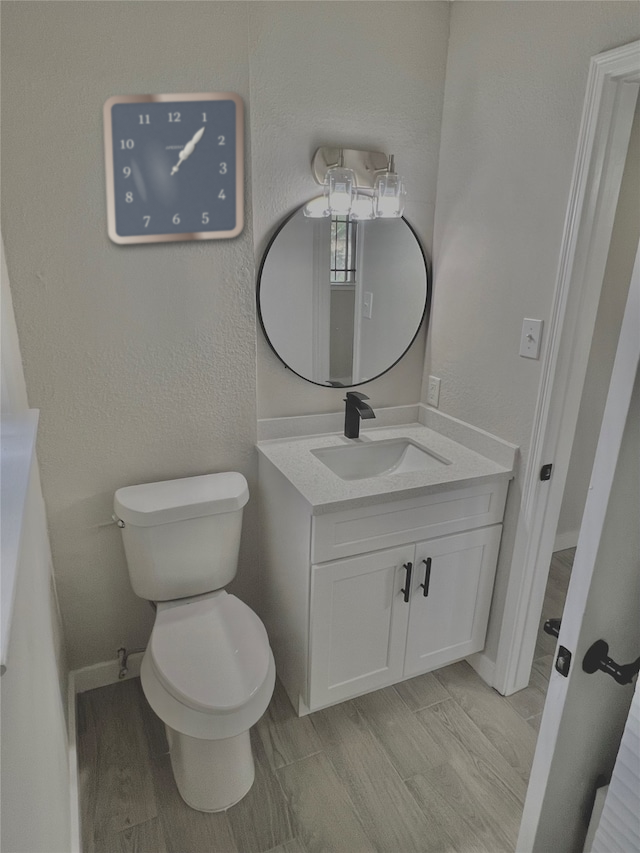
1:06
